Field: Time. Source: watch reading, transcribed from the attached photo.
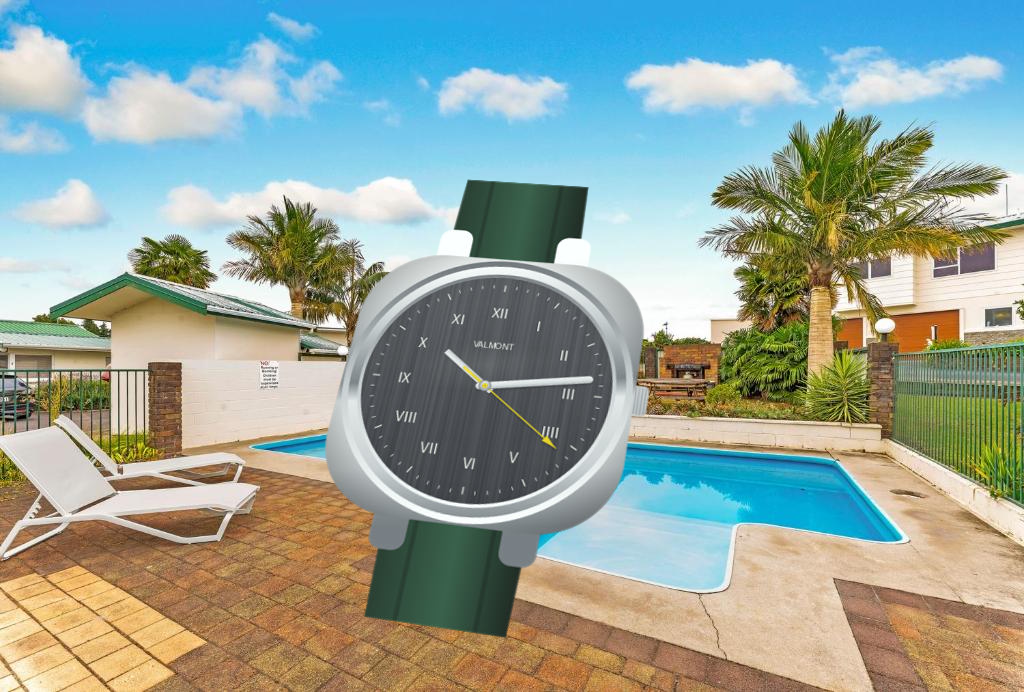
10:13:21
